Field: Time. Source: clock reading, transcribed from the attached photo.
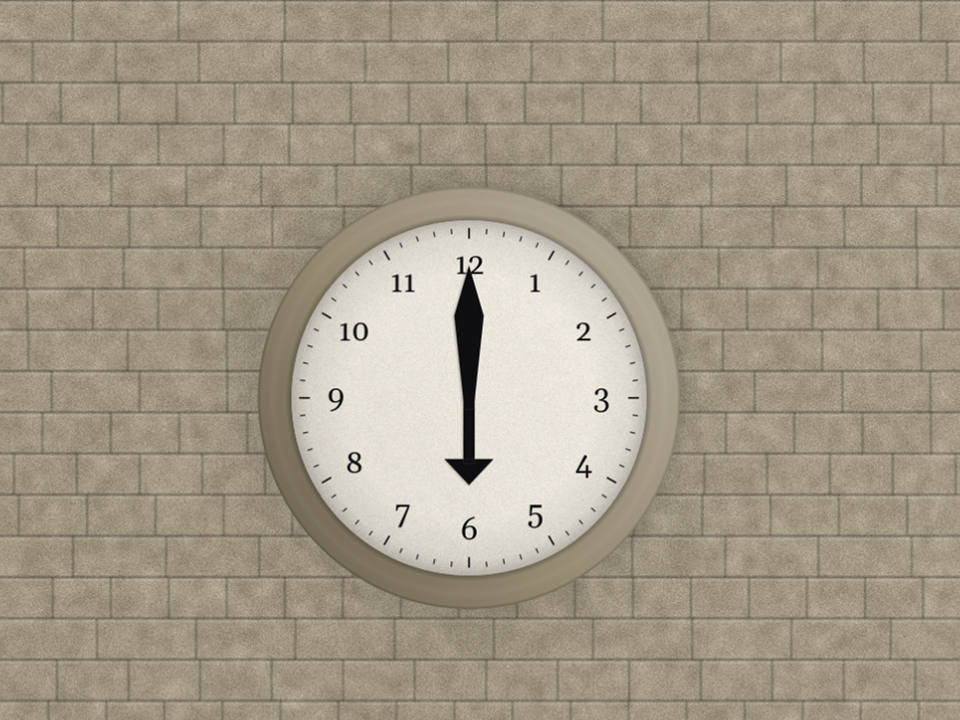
6:00
